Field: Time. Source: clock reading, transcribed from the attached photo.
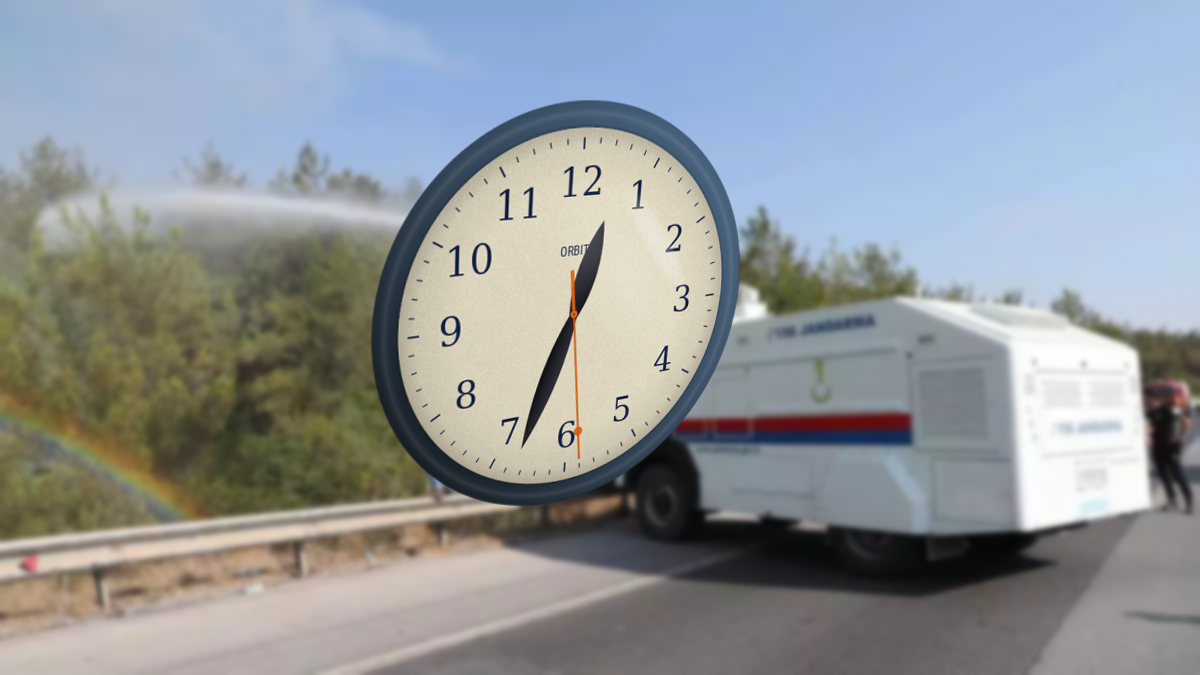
12:33:29
